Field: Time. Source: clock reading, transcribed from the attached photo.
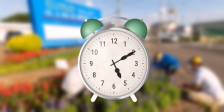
5:10
